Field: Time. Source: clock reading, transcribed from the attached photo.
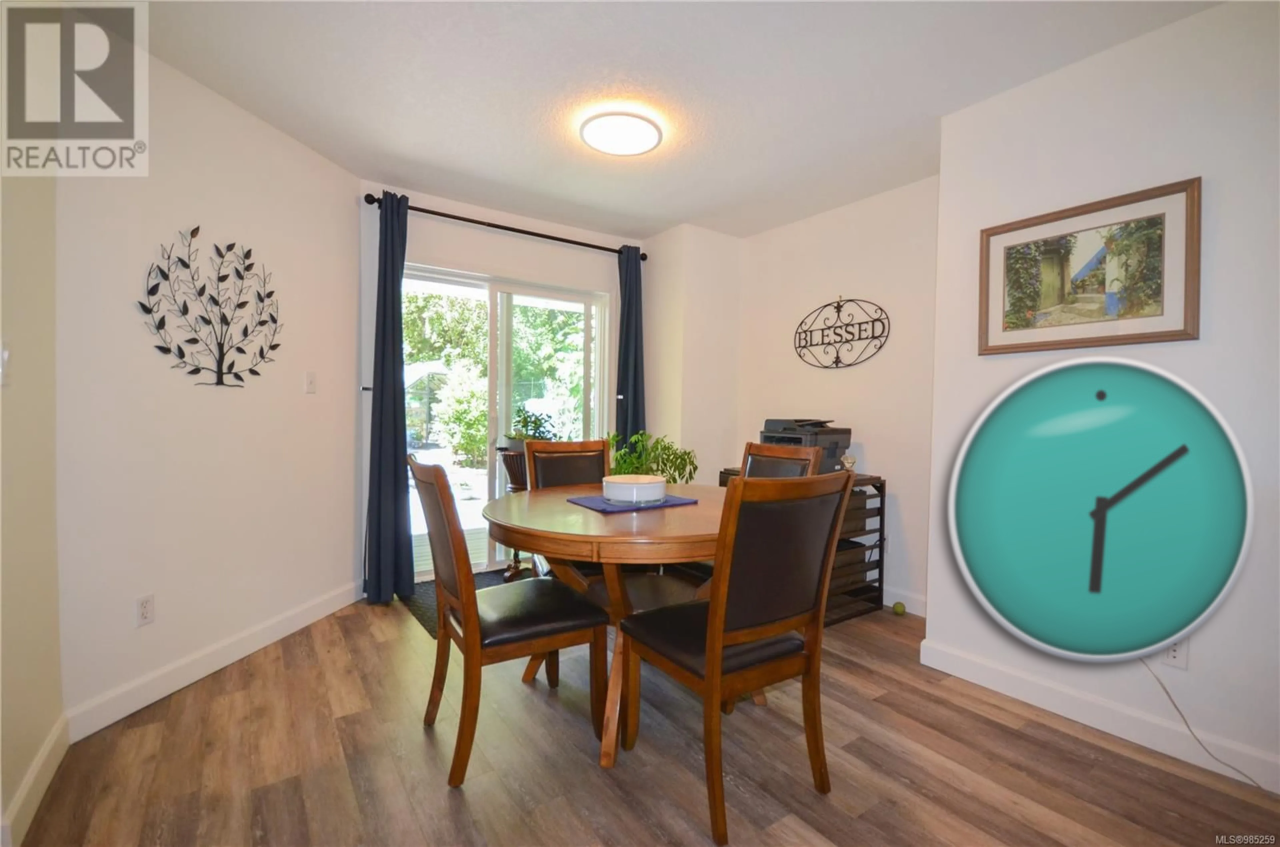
6:09
